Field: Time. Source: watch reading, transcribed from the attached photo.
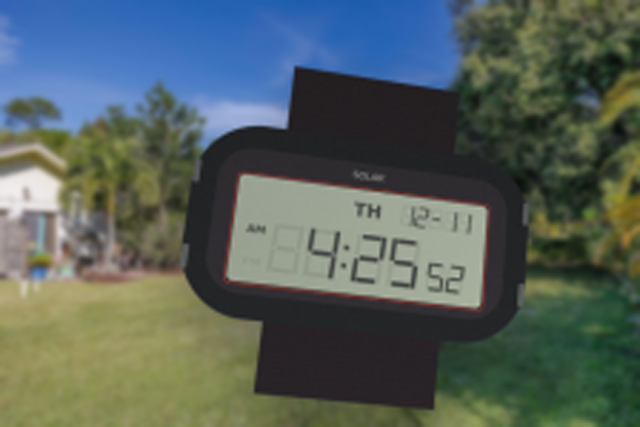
4:25:52
